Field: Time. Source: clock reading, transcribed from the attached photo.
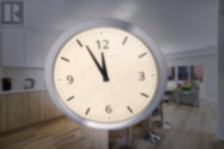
11:56
